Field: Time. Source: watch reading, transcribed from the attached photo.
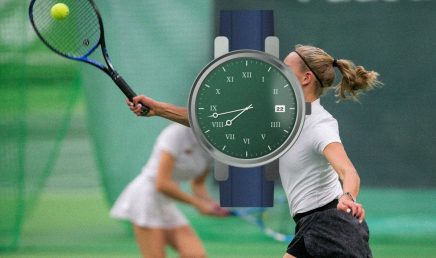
7:43
